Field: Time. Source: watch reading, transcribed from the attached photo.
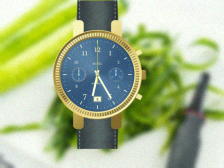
6:25
